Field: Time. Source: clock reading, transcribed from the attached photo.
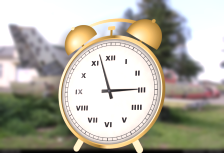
2:57
